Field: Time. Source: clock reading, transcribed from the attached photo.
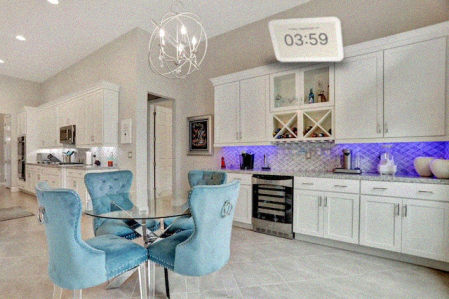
3:59
